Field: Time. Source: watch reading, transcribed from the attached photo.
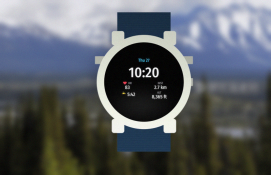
10:20
